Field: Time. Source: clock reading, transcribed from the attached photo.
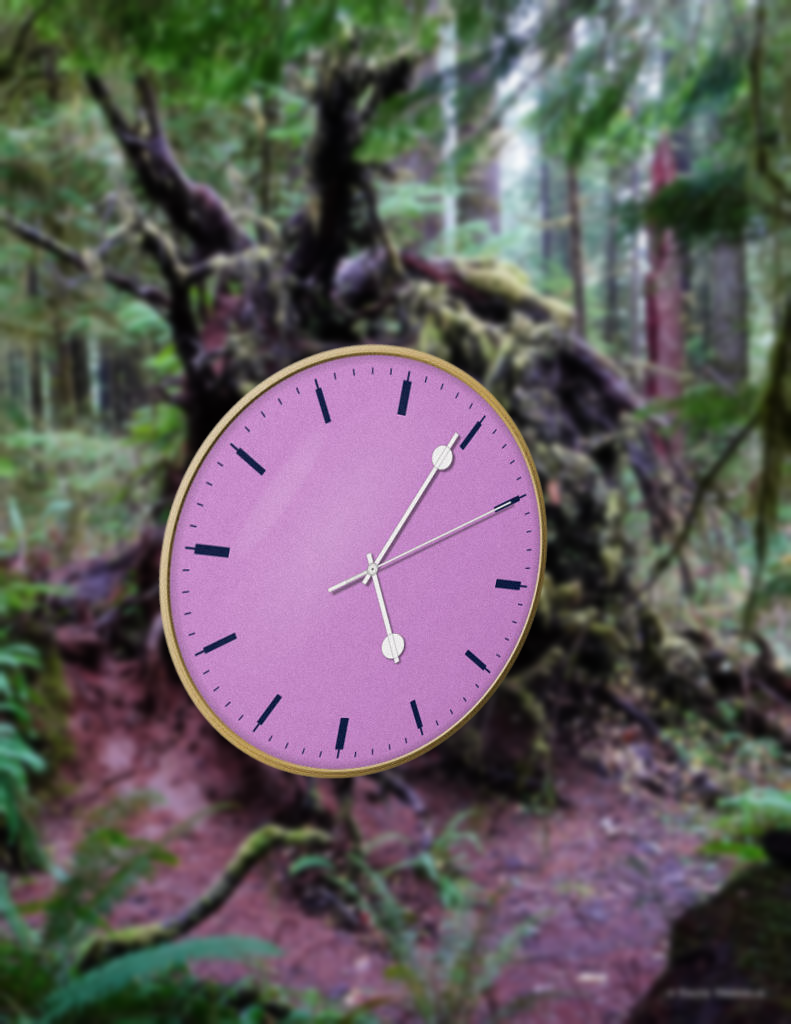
5:04:10
